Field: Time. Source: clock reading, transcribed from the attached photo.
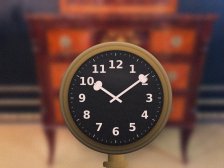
10:09
